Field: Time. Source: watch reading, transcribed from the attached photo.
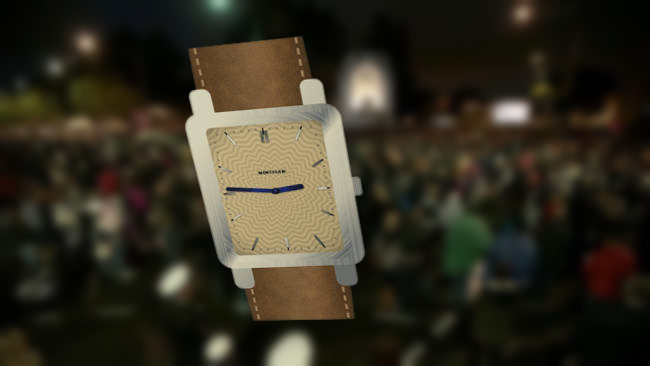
2:46
